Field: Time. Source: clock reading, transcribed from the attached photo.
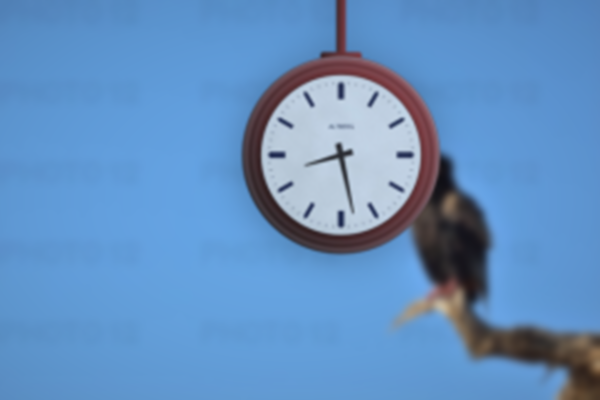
8:28
